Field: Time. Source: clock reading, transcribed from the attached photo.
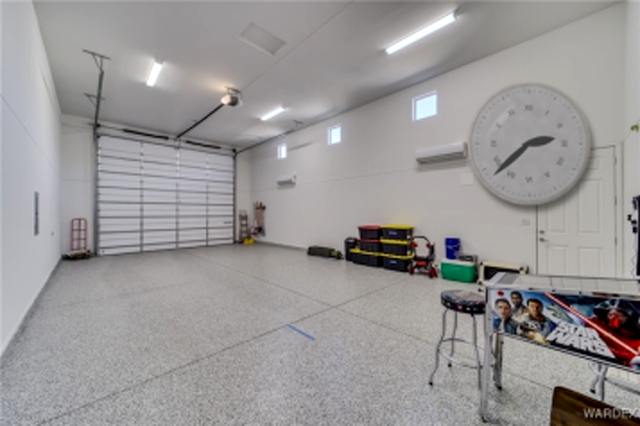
2:38
